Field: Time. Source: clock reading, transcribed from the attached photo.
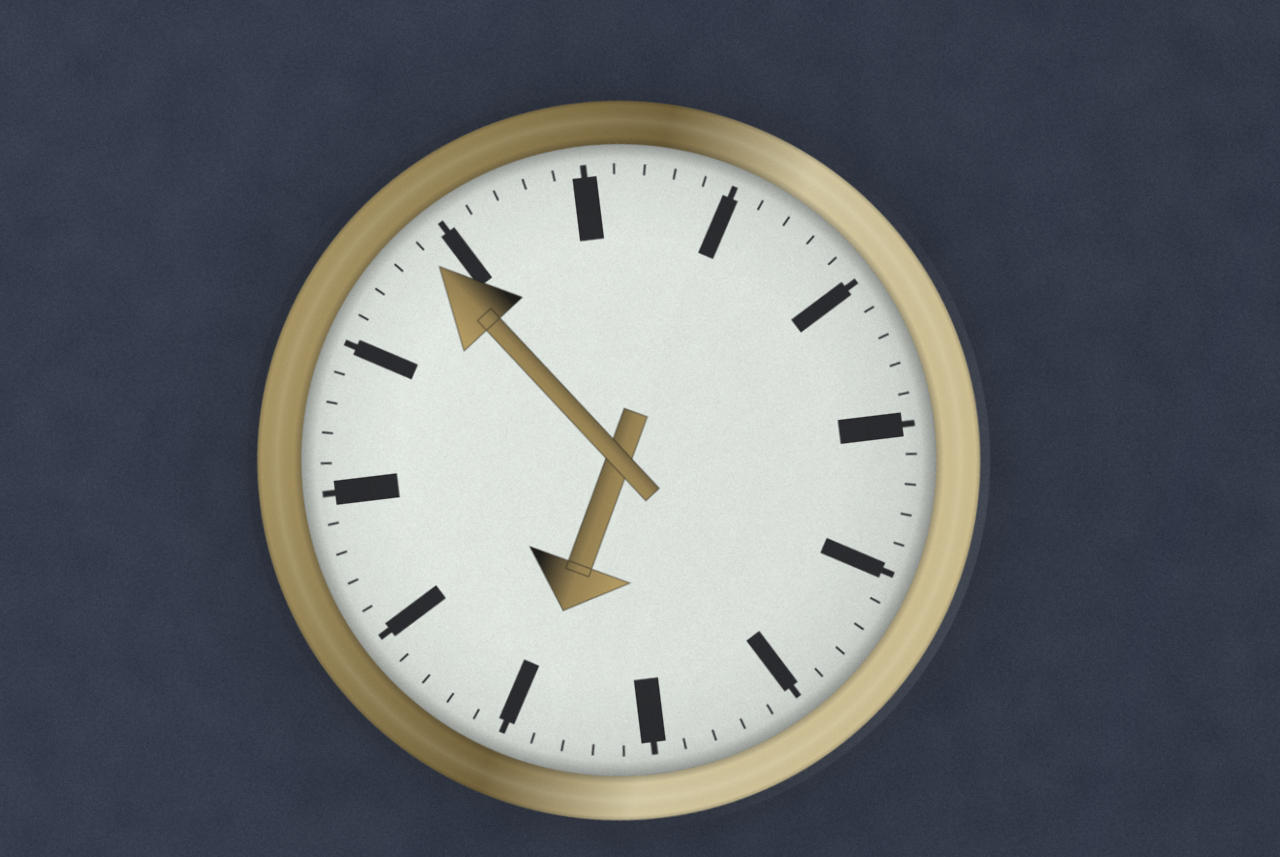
6:54
